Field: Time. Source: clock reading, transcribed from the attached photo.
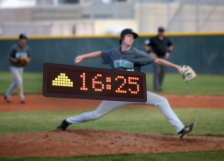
16:25
